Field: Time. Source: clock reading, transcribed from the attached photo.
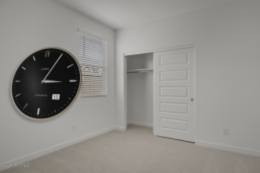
3:05
